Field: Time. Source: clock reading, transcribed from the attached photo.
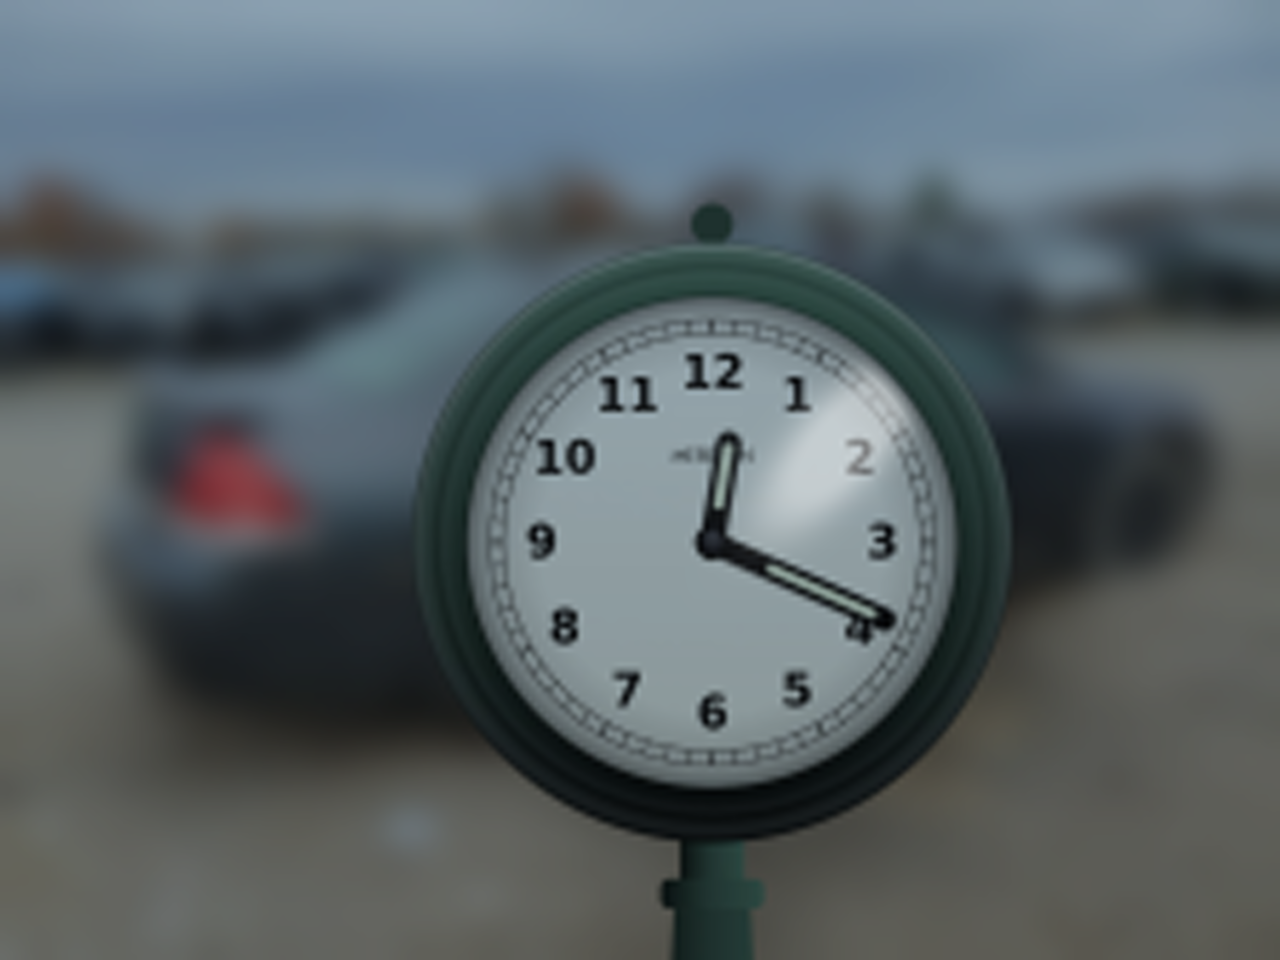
12:19
